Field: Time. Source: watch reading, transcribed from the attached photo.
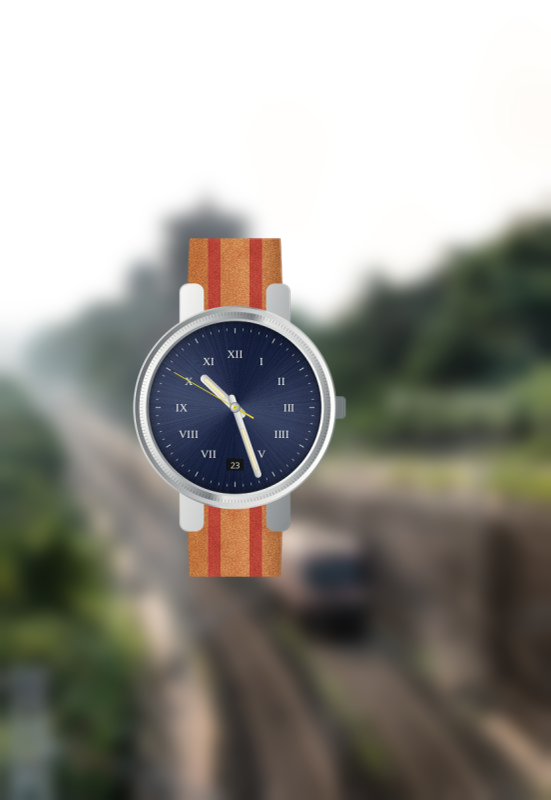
10:26:50
